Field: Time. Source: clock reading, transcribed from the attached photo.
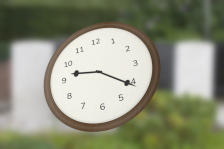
9:21
